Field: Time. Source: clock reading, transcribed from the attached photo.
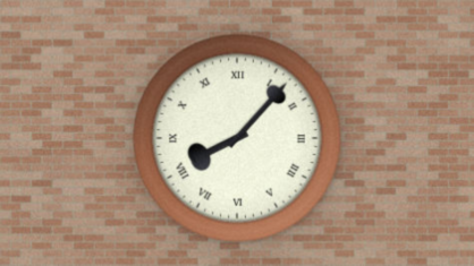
8:07
